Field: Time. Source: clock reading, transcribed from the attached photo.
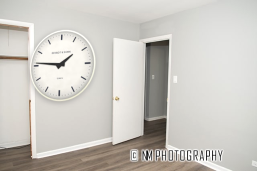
1:46
